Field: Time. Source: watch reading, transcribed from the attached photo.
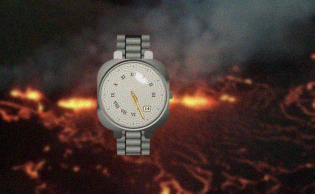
5:26
